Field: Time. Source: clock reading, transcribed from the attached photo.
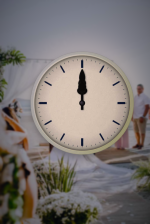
12:00
